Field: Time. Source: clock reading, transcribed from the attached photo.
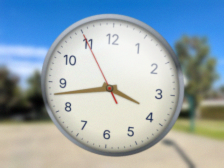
3:42:55
